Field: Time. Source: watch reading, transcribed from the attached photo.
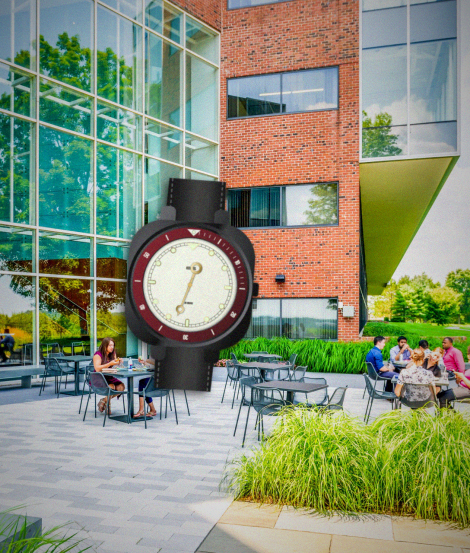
12:33
